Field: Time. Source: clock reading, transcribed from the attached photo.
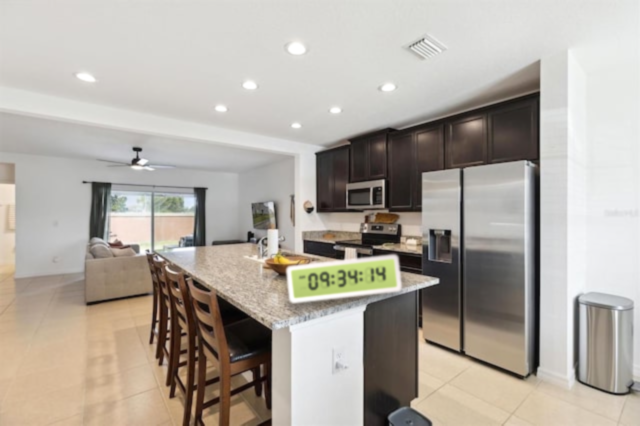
9:34:14
